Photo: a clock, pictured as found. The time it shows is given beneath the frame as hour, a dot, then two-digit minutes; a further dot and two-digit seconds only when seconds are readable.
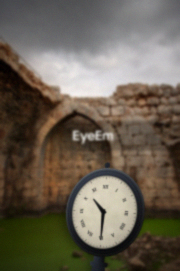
10.30
